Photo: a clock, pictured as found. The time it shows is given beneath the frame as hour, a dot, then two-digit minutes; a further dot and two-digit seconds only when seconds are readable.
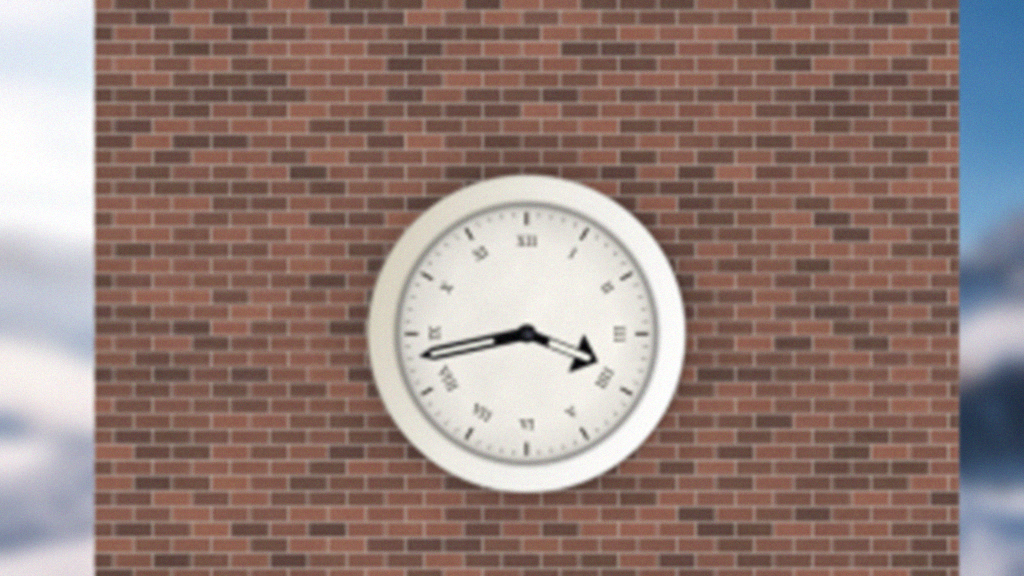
3.43
